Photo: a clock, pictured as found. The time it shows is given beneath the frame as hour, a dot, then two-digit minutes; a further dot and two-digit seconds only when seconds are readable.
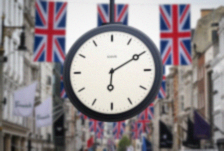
6.10
